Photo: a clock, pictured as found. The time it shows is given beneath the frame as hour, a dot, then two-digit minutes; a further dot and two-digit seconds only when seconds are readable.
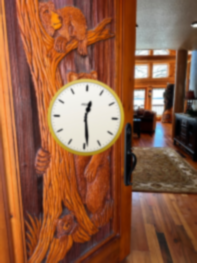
12.29
